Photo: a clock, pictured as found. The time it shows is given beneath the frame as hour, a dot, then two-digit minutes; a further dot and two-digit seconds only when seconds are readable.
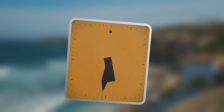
5.31
